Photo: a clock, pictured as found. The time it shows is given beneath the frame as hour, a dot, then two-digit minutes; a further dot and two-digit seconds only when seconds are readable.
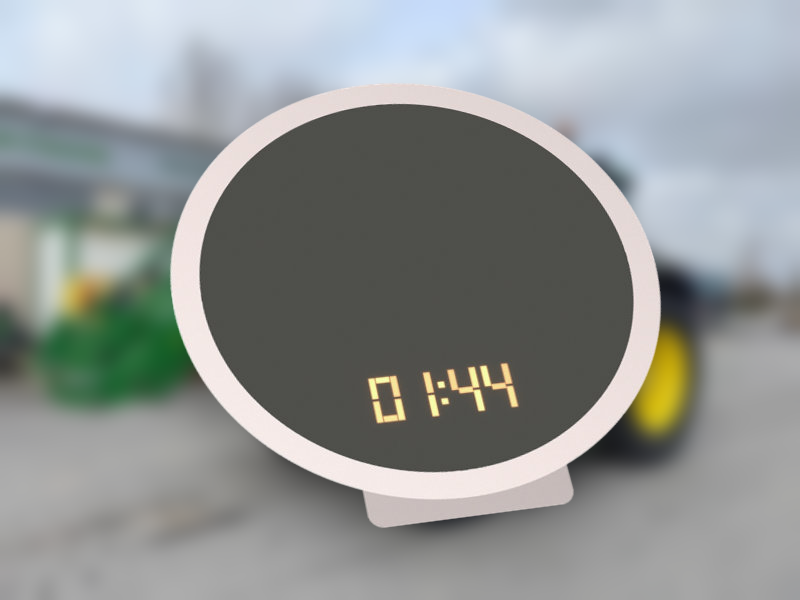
1.44
